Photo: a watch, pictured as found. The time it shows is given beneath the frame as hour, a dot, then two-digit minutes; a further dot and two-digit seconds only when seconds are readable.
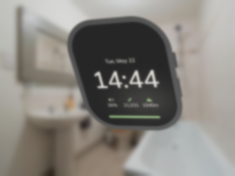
14.44
